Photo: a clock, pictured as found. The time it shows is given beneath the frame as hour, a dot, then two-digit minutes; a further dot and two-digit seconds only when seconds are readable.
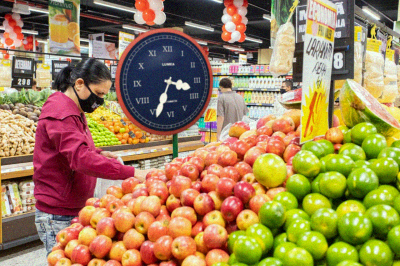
3.34
